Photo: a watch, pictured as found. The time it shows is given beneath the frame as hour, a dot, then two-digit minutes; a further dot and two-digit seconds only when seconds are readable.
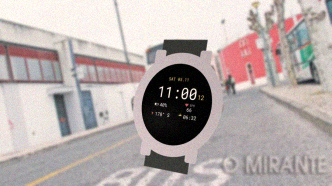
11.00
